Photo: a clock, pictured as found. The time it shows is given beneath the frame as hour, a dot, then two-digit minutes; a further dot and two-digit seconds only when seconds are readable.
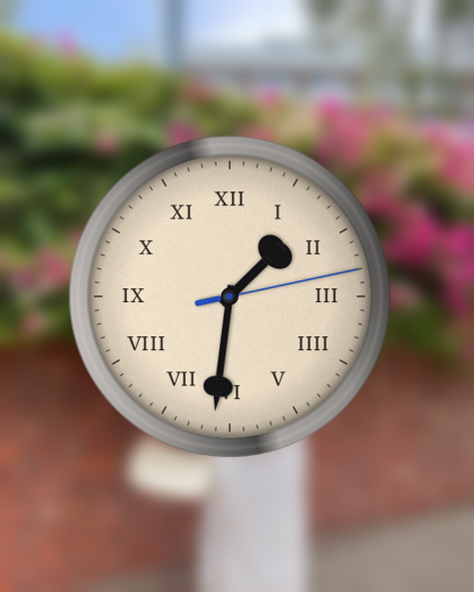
1.31.13
